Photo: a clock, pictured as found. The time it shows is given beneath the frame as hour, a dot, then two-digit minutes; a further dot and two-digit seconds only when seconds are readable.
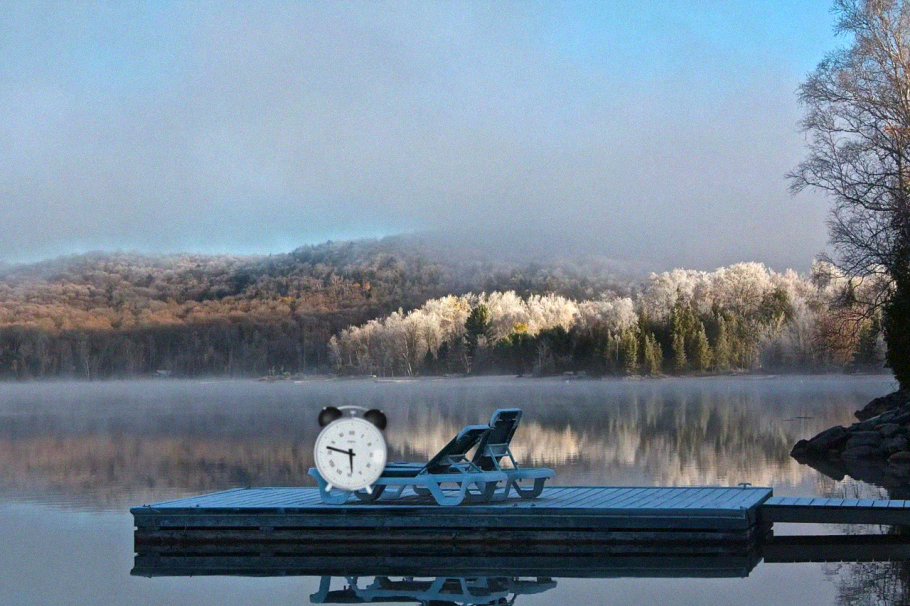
5.47
